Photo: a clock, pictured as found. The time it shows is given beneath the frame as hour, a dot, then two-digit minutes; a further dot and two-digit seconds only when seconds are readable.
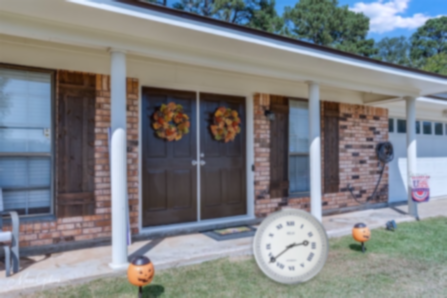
2.39
